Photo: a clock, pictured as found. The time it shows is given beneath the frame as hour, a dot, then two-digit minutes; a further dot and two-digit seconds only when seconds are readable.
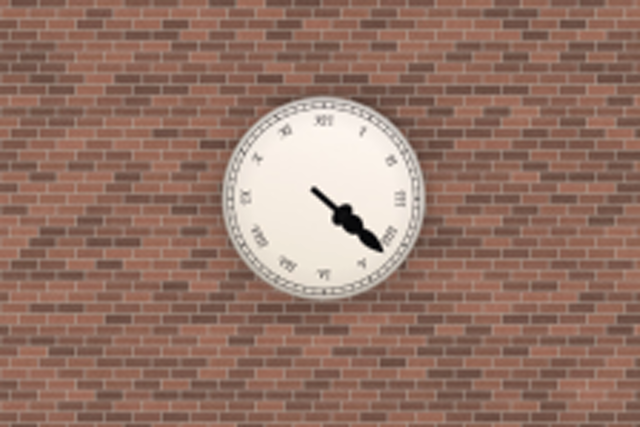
4.22
